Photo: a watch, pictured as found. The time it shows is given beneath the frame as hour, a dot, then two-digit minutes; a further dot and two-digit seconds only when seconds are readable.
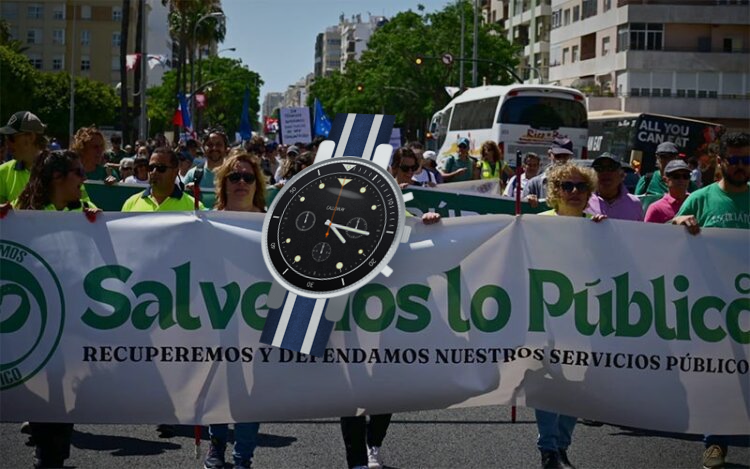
4.16
